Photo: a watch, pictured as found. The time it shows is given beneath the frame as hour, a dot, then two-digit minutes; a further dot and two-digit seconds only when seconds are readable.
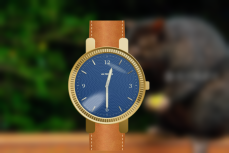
12.30
